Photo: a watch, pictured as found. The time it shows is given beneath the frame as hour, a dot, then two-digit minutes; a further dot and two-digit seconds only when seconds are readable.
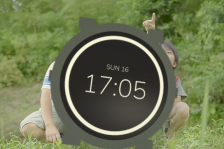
17.05
